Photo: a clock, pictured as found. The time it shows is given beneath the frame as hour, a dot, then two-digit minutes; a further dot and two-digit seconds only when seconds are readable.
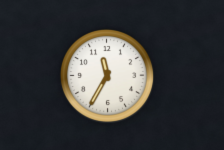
11.35
